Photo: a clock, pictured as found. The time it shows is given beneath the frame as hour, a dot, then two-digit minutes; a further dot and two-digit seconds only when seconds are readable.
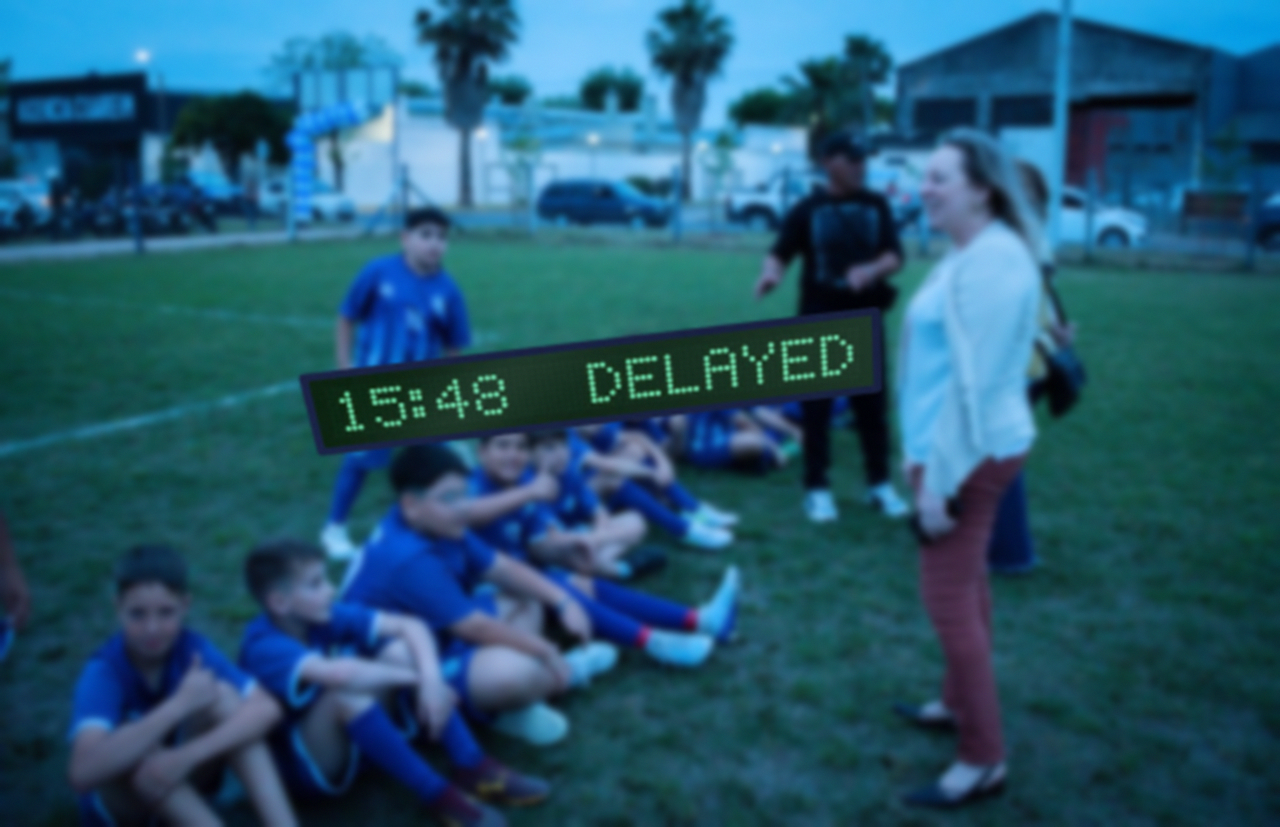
15.48
